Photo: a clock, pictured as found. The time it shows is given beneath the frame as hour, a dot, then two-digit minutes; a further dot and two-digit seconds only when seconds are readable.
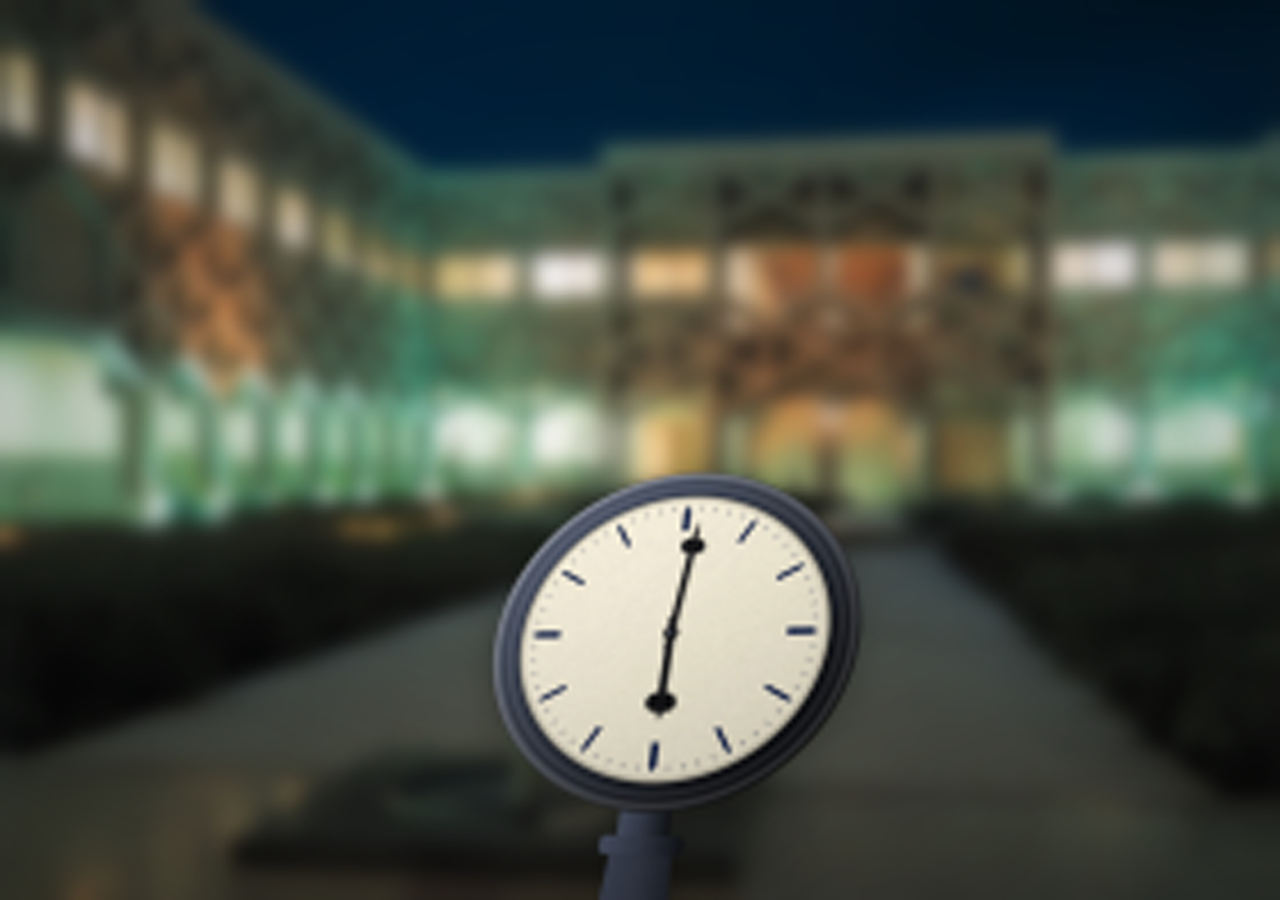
6.01
